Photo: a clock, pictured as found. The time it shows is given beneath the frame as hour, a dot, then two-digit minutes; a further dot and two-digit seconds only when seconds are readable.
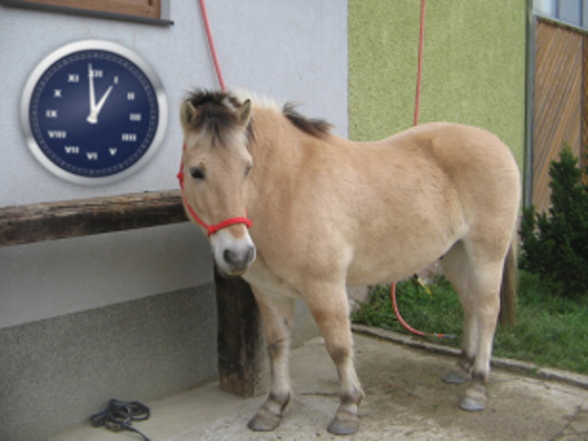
12.59
